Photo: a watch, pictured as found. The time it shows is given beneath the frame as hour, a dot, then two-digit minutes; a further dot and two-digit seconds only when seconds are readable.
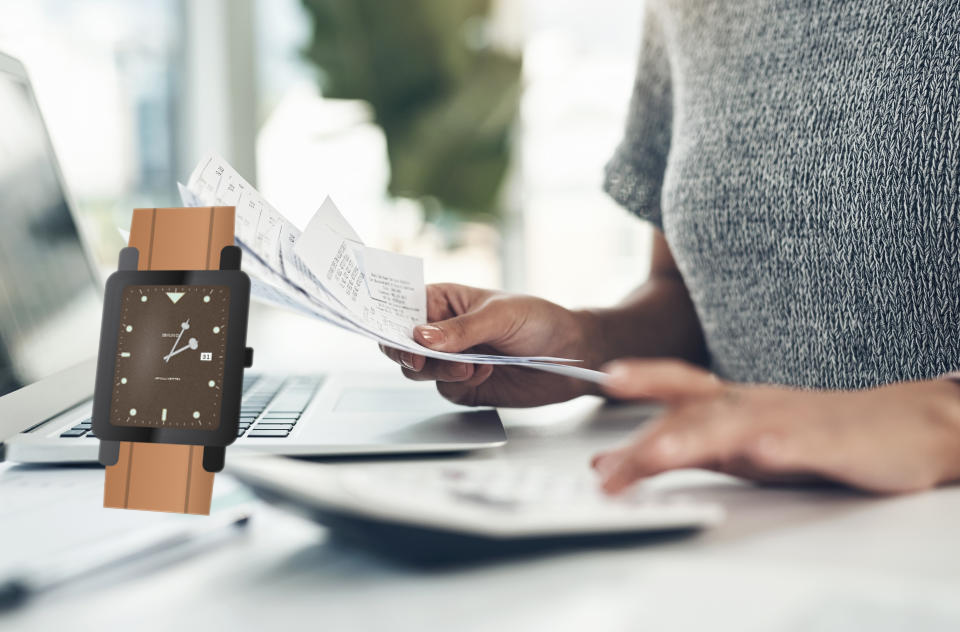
2.04
